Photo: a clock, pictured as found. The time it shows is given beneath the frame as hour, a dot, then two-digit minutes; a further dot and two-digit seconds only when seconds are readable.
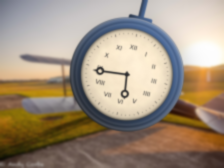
5.44
